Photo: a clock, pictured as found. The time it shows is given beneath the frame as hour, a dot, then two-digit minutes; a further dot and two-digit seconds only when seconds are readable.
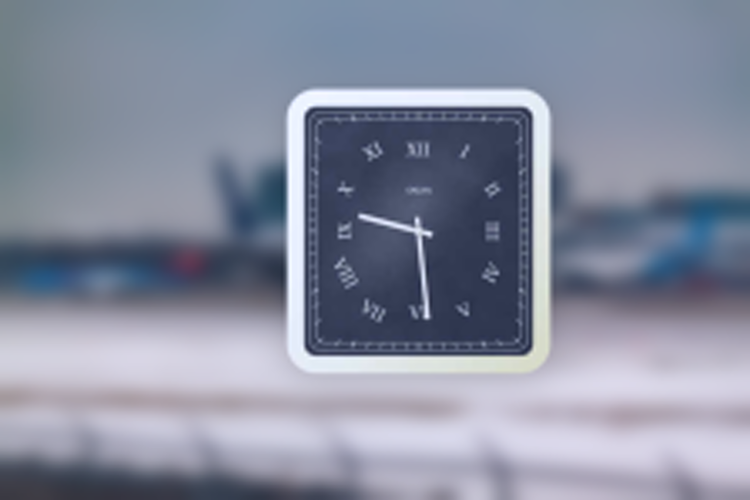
9.29
